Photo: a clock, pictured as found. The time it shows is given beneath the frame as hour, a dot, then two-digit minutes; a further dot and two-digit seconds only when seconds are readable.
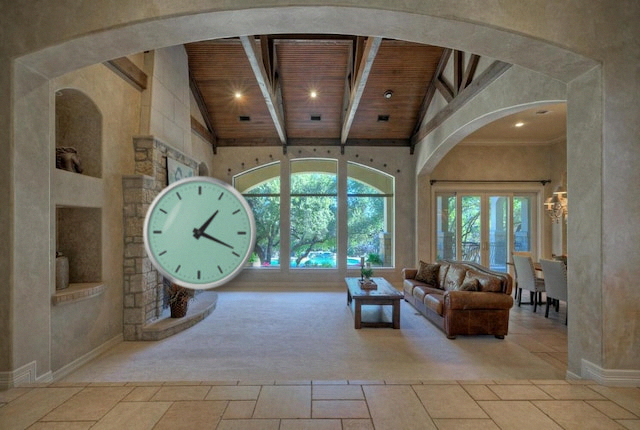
1.19
